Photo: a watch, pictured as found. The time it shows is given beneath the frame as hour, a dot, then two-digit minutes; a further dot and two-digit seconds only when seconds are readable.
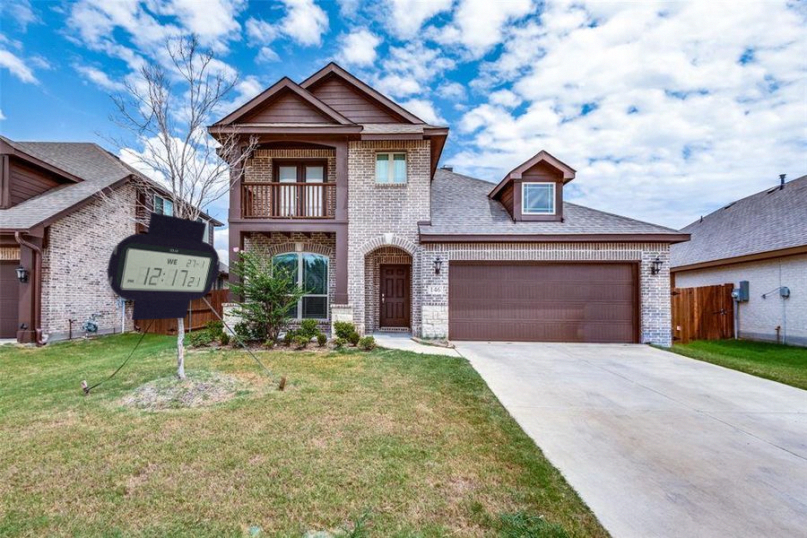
12.17.21
